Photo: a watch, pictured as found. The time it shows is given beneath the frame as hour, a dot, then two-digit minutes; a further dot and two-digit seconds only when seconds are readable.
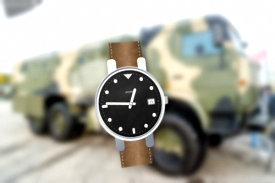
12.46
